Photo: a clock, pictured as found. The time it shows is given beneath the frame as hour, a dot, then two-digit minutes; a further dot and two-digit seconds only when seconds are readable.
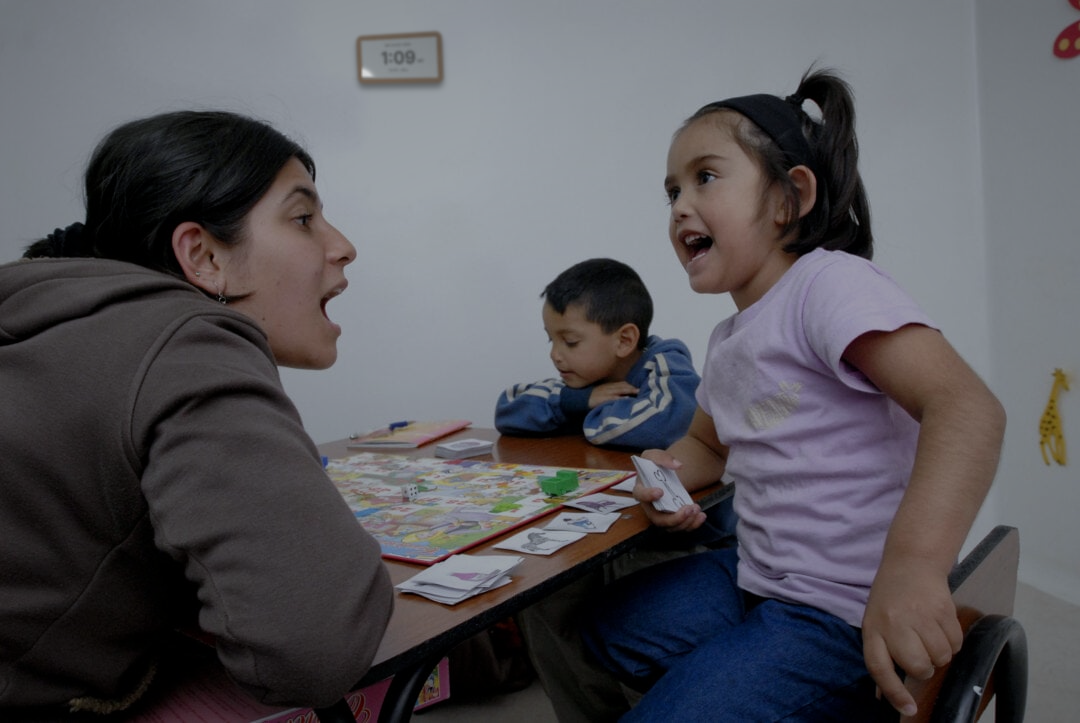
1.09
